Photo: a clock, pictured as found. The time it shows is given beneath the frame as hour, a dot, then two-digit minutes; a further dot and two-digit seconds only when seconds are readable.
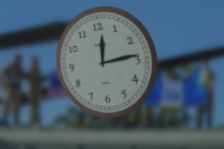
12.14
